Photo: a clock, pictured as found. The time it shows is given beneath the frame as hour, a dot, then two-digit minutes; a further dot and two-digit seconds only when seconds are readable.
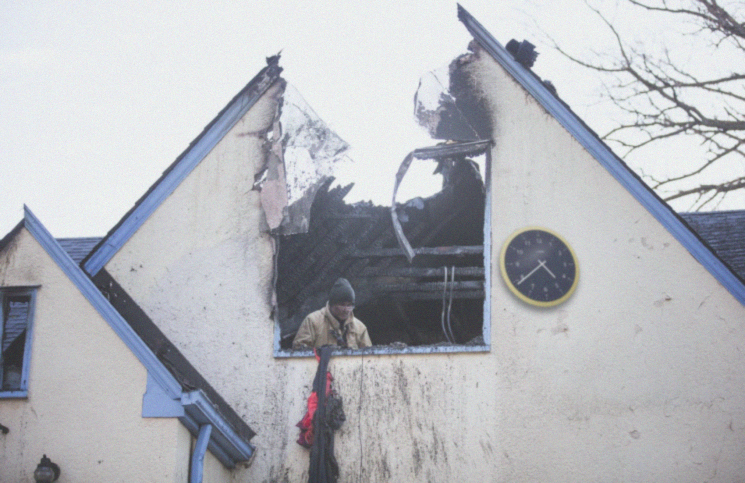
4.39
